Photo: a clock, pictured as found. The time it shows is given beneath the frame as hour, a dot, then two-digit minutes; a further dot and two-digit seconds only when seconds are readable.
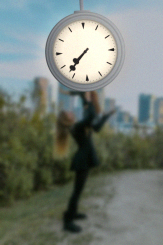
7.37
